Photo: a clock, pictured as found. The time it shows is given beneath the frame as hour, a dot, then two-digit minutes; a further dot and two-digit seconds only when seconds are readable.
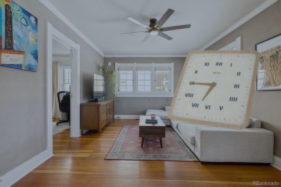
6.45
